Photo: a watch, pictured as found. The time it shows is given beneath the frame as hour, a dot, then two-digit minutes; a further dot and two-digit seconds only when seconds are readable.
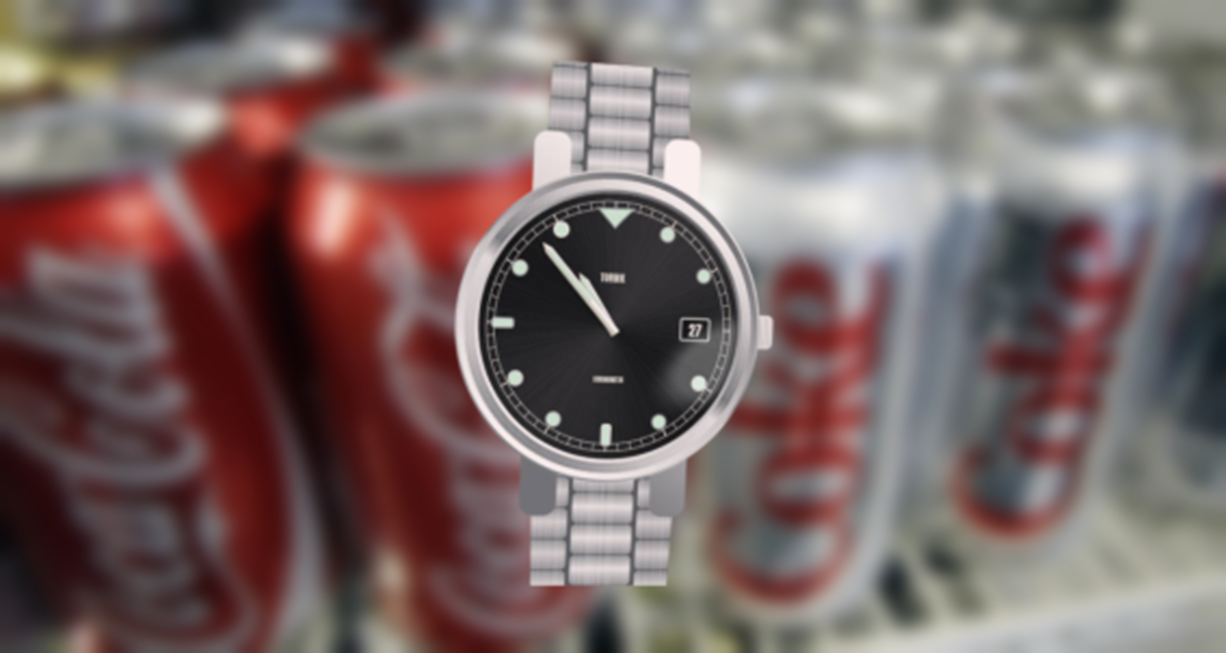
10.53
